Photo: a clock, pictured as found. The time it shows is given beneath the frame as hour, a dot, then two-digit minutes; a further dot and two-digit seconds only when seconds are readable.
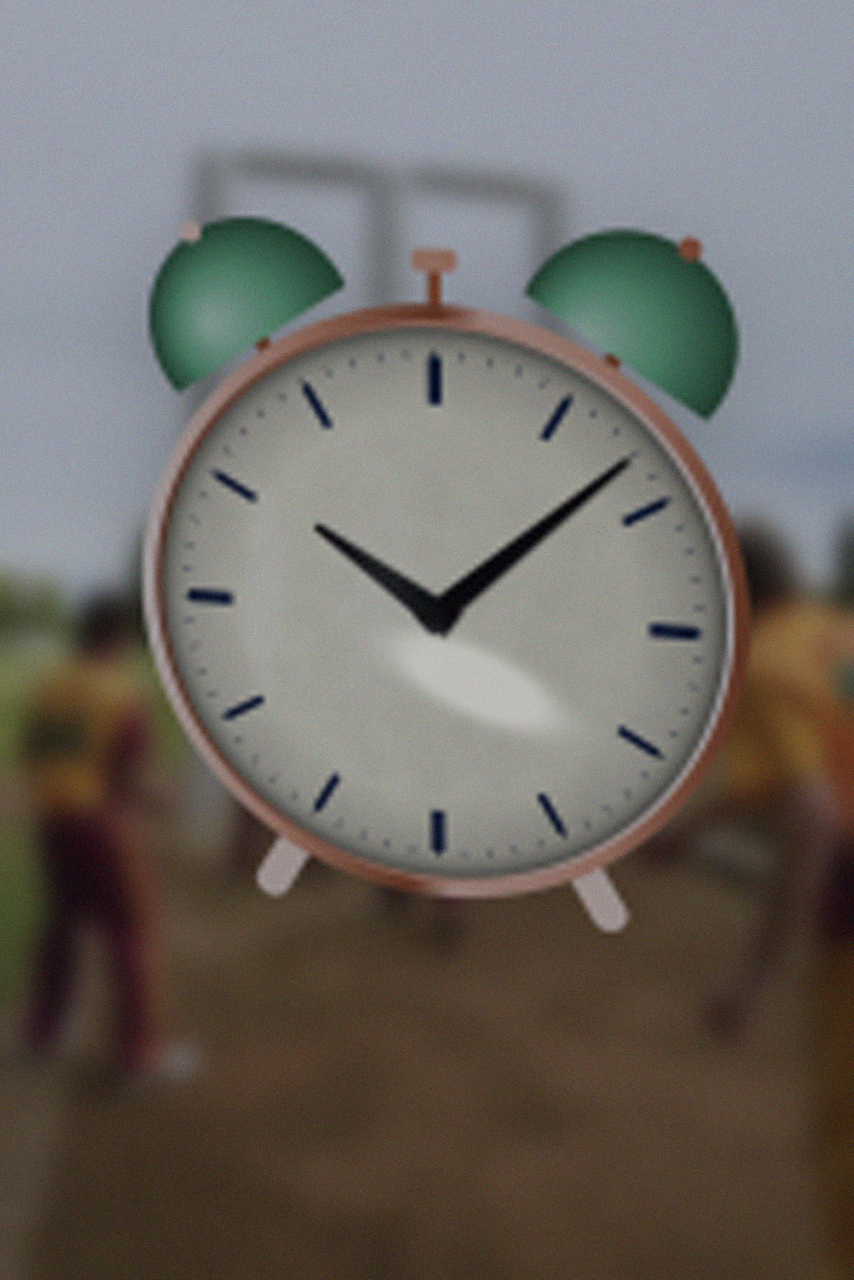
10.08
